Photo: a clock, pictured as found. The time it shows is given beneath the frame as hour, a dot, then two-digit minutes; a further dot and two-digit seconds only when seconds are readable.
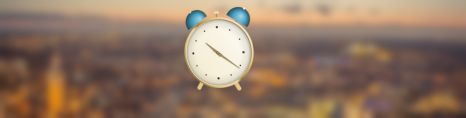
10.21
